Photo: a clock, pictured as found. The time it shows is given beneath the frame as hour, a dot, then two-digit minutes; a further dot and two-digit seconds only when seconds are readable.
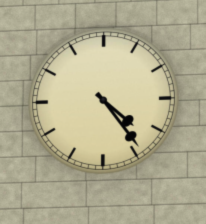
4.24
